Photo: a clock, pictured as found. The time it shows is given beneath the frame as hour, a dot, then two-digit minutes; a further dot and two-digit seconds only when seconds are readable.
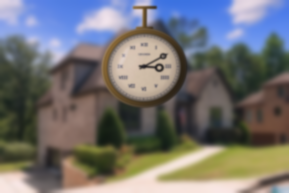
3.10
